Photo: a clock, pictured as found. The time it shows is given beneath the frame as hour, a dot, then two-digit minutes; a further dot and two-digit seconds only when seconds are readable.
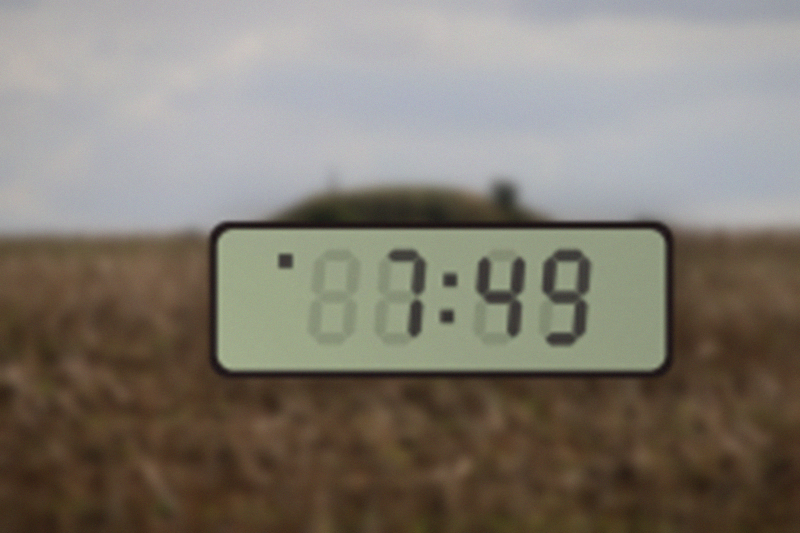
7.49
